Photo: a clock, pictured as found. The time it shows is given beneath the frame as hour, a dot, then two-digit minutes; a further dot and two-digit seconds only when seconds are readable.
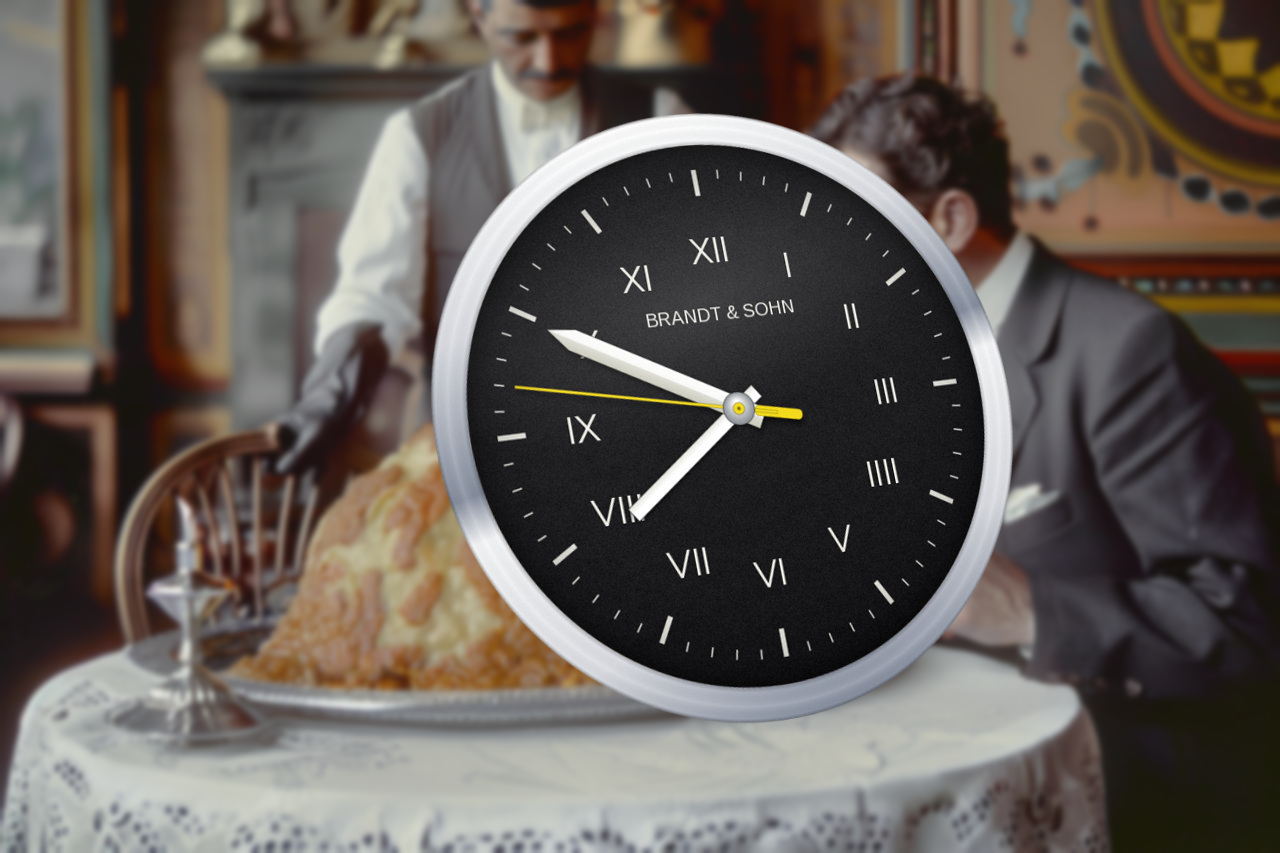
7.49.47
